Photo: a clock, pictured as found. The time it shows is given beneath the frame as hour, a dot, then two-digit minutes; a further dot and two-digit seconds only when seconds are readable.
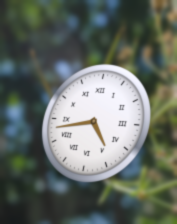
4.43
